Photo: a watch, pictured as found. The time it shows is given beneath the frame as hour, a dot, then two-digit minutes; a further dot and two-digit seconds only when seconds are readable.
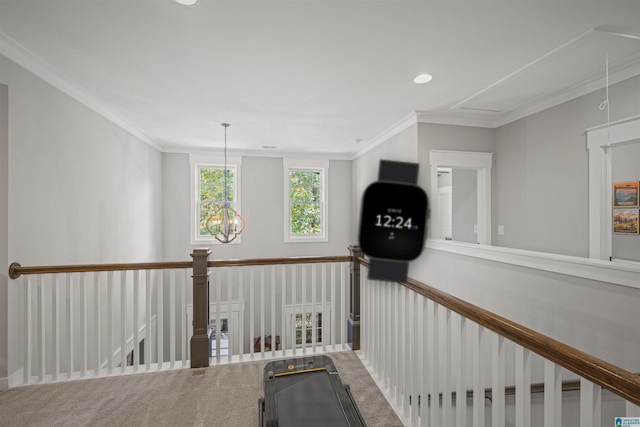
12.24
